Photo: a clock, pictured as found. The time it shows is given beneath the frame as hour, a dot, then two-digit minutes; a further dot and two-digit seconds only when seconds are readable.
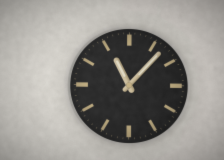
11.07
